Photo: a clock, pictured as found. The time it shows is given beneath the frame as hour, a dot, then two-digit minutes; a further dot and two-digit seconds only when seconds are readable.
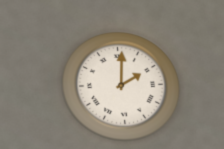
2.01
